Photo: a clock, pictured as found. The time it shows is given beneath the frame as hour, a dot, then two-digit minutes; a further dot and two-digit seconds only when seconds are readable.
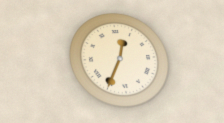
12.35
